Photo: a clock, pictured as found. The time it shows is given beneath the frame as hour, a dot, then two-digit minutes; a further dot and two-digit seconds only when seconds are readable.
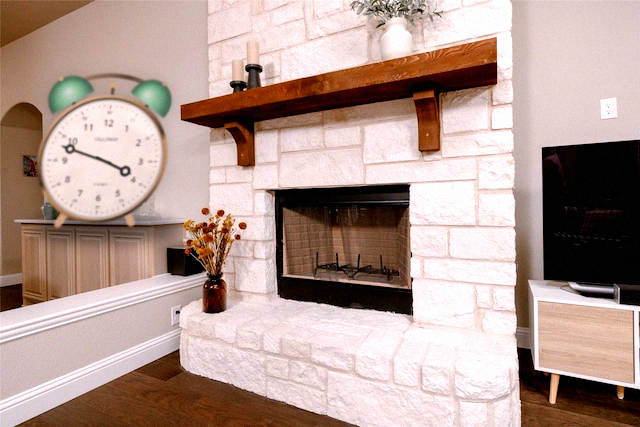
3.48
